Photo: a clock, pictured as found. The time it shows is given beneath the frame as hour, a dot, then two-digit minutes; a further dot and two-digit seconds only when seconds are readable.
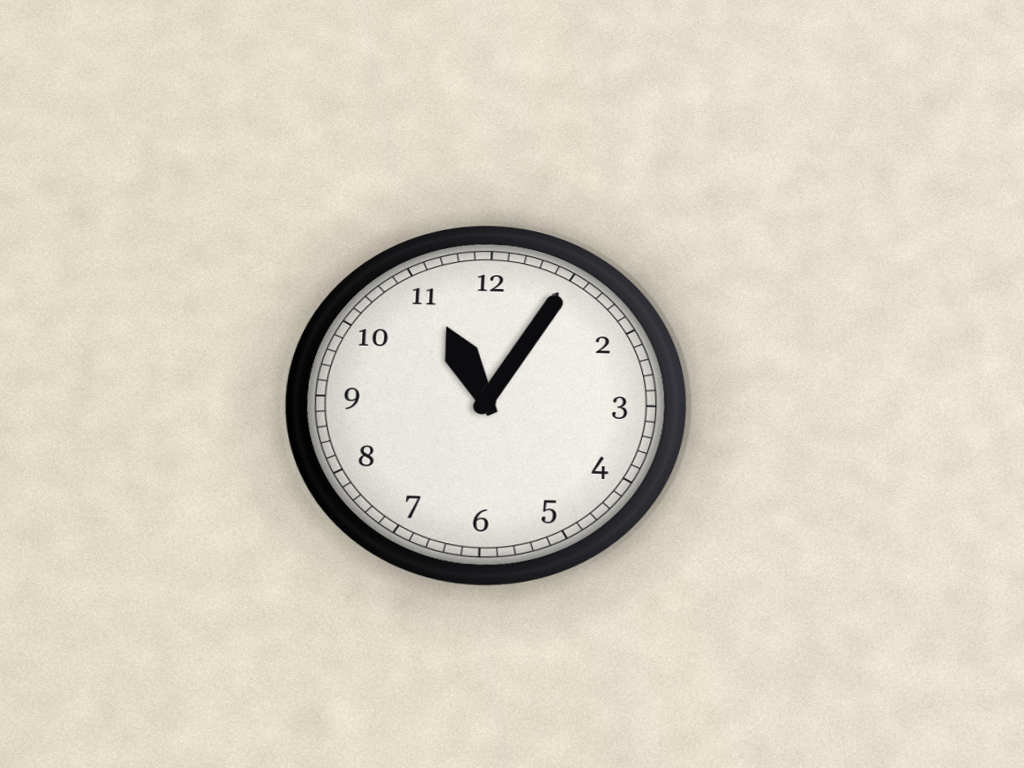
11.05
